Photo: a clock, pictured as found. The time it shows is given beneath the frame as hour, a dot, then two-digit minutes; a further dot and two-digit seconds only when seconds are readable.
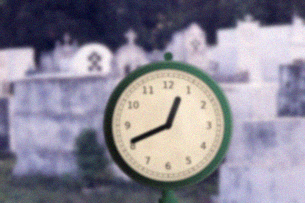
12.41
